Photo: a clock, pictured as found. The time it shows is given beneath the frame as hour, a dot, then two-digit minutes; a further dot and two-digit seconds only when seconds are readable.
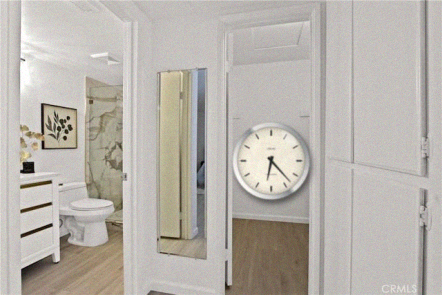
6.23
